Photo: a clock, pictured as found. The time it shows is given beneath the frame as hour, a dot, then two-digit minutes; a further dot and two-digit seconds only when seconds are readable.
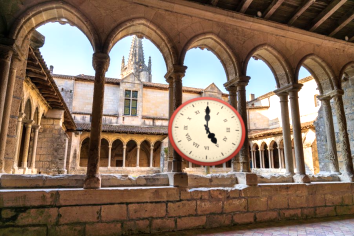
5.00
